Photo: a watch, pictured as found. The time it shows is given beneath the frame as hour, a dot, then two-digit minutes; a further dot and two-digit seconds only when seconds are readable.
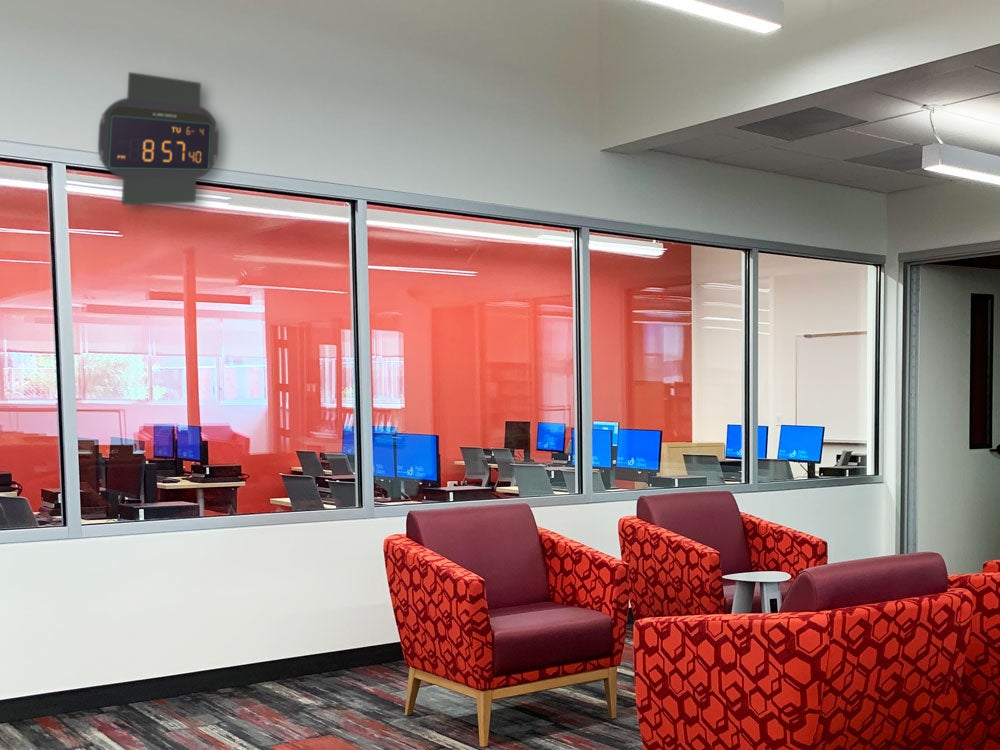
8.57.40
